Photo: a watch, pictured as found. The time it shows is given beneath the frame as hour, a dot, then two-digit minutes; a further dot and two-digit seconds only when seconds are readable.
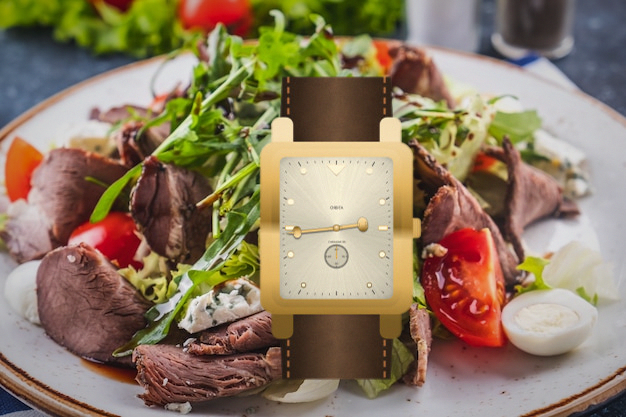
2.44
